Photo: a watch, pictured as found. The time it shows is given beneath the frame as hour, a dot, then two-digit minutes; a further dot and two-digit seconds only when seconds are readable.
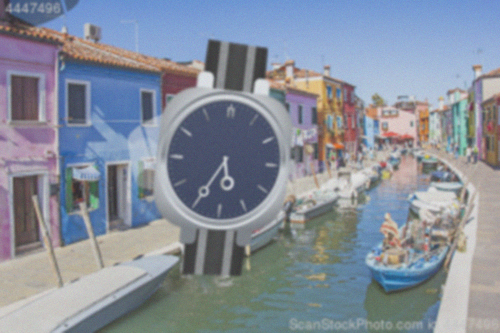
5.35
